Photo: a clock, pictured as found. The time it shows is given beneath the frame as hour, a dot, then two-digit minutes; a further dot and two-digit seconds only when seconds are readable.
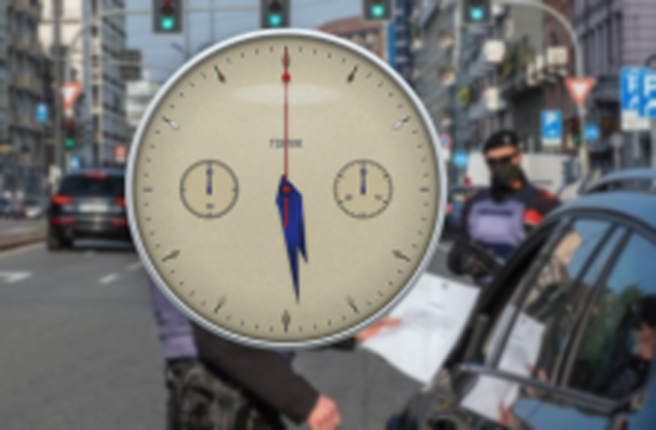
5.29
